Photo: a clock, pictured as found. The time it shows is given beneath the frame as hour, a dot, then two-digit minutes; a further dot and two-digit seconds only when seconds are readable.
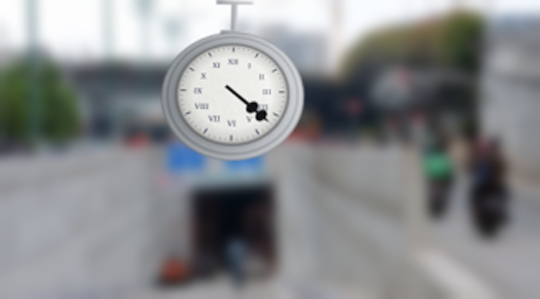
4.22
